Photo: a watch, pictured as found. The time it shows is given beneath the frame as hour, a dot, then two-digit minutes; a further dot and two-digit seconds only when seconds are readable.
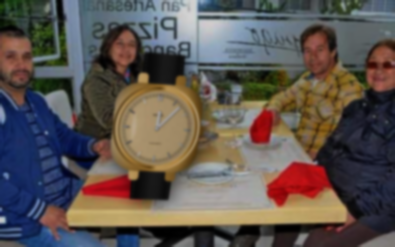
12.07
